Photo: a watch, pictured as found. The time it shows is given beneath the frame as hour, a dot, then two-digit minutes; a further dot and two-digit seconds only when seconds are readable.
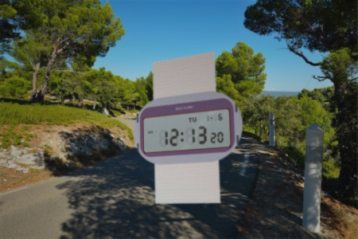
12.13.20
